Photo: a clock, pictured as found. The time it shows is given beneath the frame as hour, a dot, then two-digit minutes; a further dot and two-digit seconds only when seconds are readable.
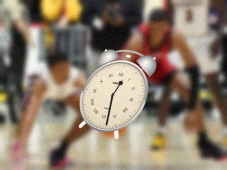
12.28
